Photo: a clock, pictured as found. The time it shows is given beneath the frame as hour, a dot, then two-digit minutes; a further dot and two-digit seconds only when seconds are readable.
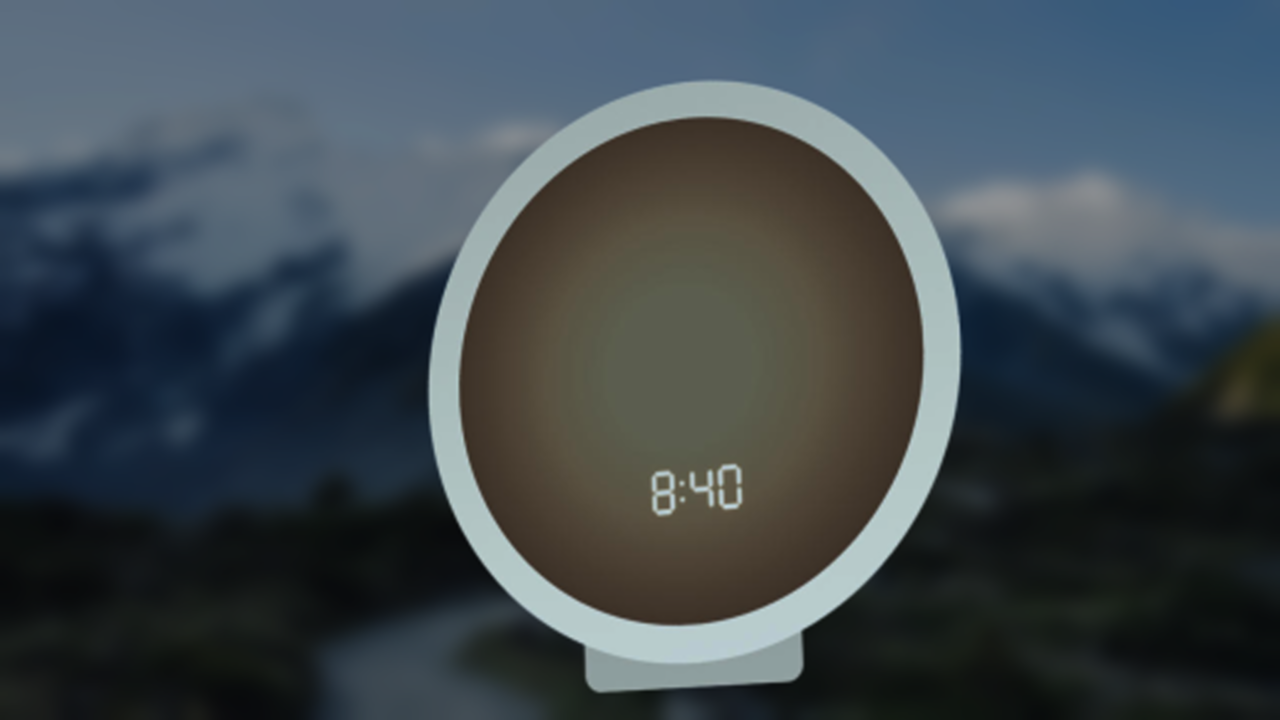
8.40
